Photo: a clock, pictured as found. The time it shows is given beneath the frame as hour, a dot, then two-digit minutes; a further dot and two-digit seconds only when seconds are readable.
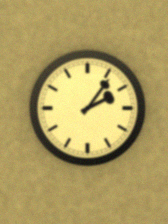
2.06
